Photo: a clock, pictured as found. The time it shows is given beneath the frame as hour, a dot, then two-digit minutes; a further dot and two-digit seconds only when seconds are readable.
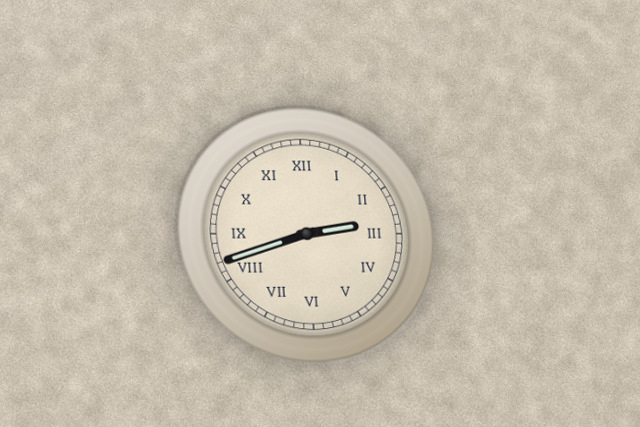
2.42
